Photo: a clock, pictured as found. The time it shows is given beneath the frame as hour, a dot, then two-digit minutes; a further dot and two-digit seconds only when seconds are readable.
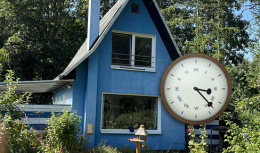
3.23
